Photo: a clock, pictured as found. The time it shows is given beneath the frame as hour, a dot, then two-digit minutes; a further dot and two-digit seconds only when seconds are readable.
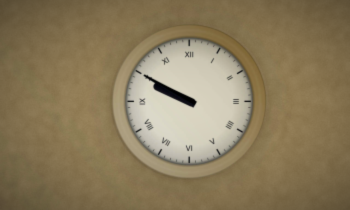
9.50
